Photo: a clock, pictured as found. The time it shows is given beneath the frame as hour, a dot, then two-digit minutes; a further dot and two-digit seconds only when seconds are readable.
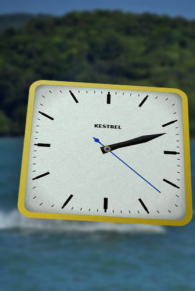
2.11.22
